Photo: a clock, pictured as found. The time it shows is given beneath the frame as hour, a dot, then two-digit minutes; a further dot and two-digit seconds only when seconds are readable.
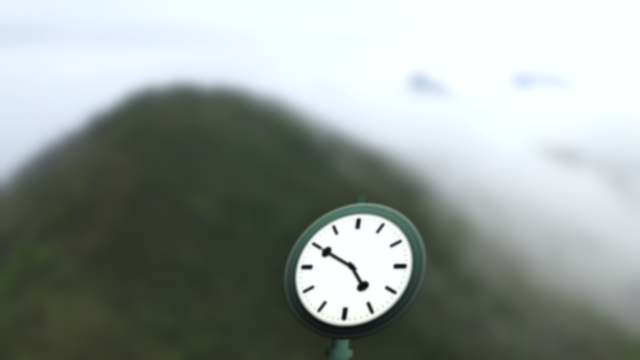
4.50
